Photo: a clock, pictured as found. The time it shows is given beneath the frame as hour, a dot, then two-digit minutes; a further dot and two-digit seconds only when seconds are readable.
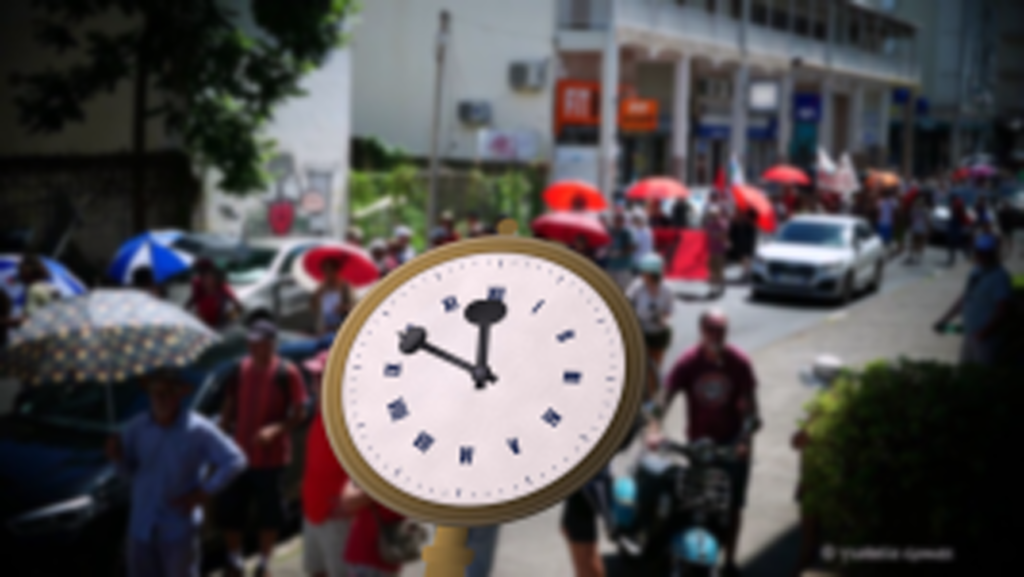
11.49
